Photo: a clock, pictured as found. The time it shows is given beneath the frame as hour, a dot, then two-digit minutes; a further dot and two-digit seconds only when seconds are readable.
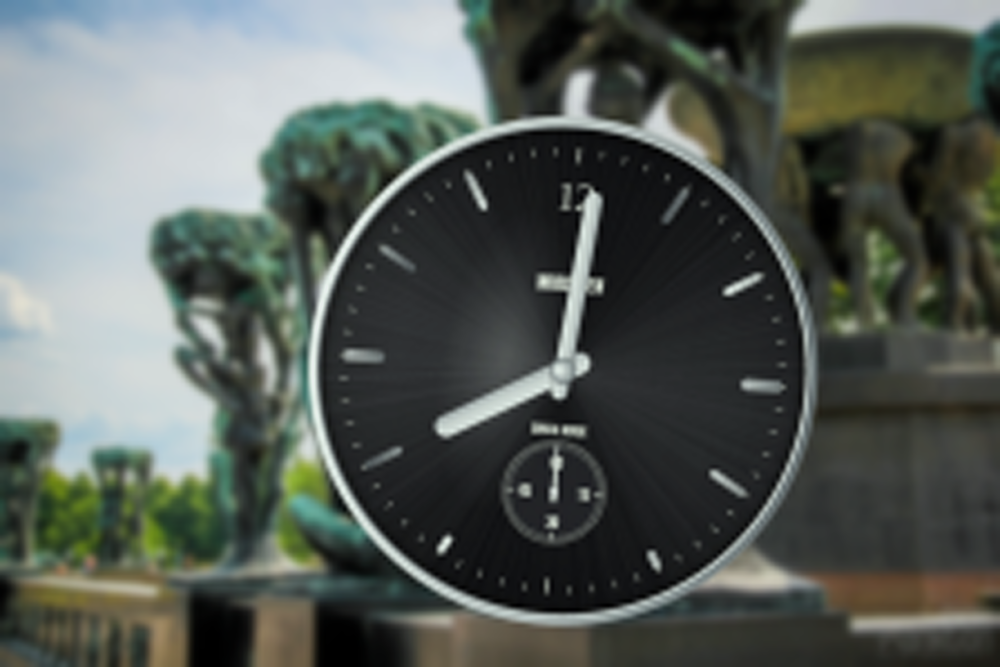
8.01
